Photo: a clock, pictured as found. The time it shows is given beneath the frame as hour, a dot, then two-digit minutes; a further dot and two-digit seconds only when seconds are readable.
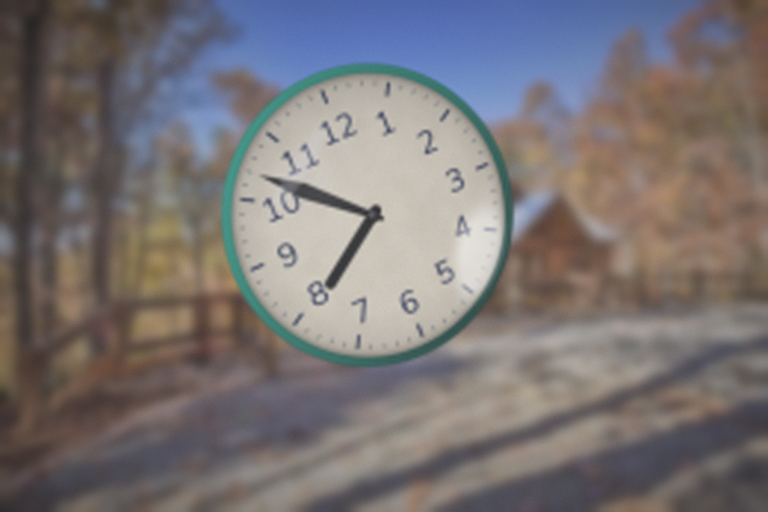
7.52
